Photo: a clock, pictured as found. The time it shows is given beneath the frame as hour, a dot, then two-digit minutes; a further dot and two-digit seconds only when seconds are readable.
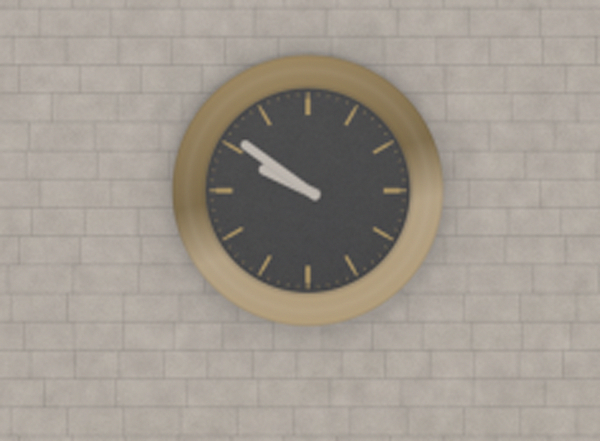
9.51
